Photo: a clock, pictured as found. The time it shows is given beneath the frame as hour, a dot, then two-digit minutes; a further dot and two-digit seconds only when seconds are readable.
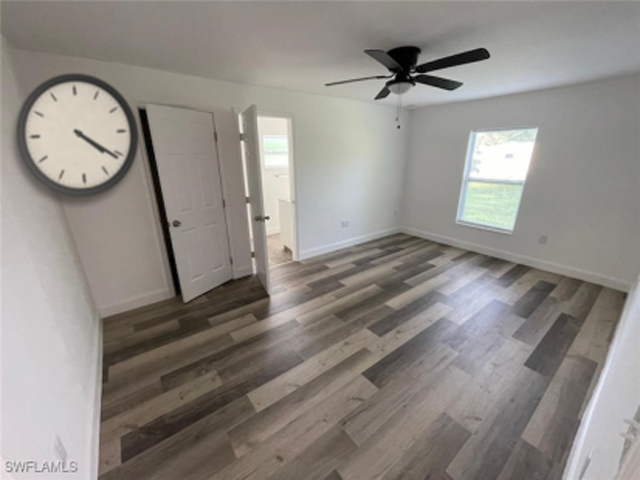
4.21
